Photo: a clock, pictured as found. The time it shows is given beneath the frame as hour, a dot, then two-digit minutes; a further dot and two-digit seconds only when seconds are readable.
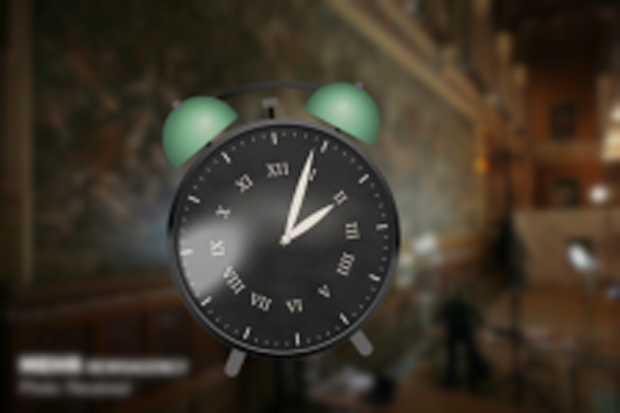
2.04
